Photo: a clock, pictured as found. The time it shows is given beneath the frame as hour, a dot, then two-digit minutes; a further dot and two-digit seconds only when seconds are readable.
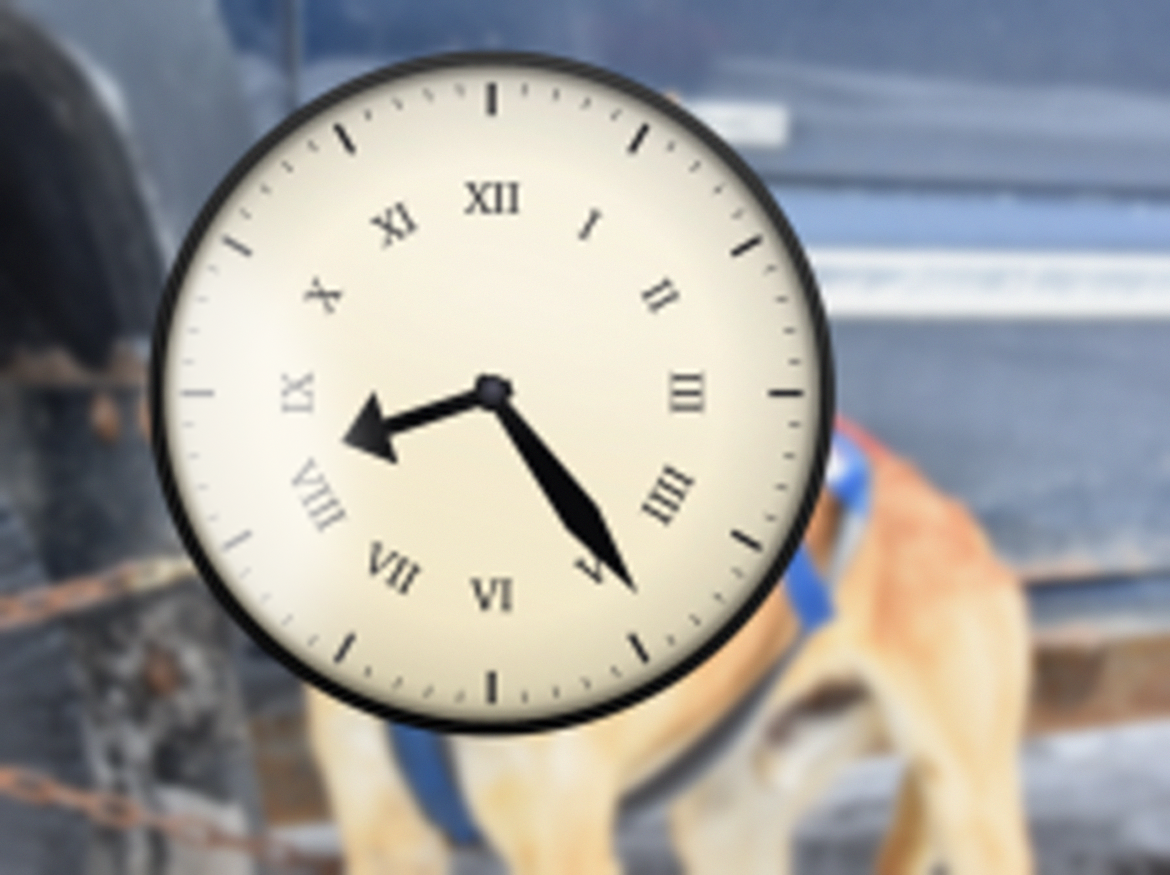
8.24
